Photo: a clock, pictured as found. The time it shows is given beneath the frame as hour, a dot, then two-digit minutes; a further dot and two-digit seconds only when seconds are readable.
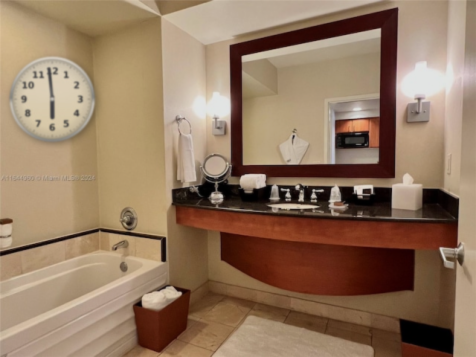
5.59
